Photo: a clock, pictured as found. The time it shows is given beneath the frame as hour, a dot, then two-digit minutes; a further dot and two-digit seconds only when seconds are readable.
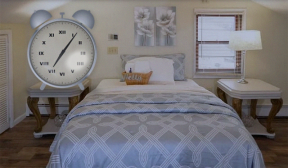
7.06
